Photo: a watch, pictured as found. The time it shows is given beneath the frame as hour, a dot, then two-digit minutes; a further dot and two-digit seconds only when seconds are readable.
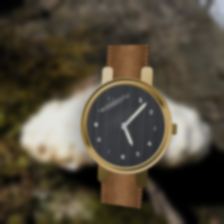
5.07
